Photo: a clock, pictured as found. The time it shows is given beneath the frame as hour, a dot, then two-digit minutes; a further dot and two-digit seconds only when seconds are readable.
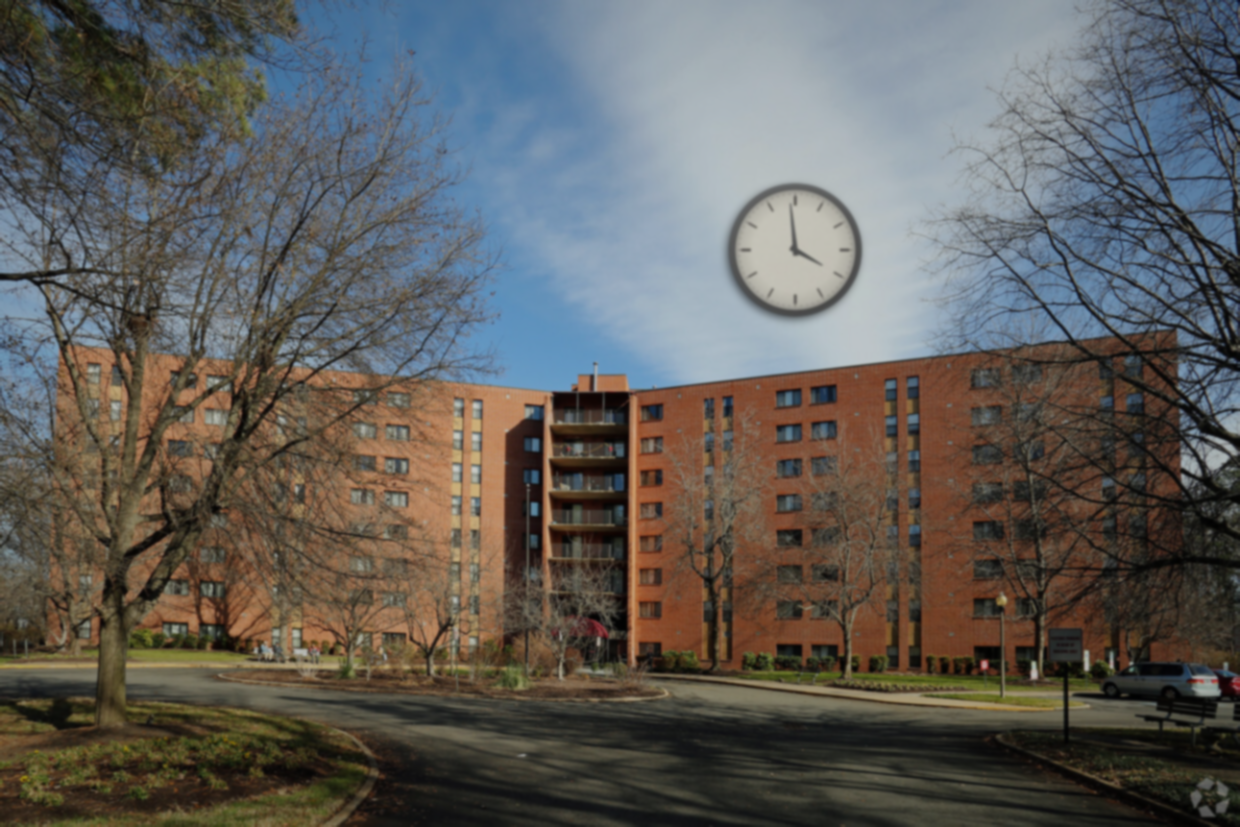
3.59
